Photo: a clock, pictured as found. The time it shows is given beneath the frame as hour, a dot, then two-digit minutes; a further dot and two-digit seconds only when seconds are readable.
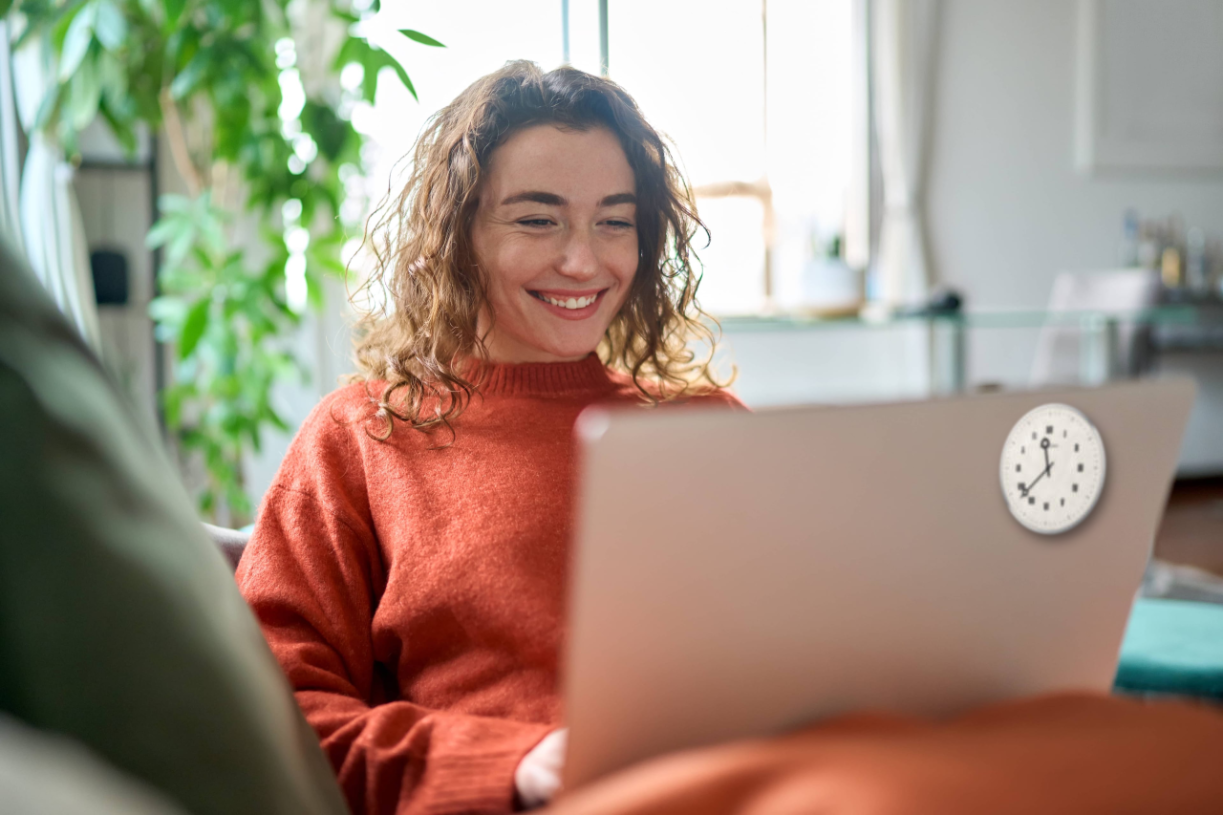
11.38
